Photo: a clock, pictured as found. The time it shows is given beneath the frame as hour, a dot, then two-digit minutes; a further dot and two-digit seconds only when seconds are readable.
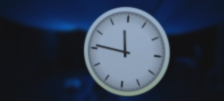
11.46
